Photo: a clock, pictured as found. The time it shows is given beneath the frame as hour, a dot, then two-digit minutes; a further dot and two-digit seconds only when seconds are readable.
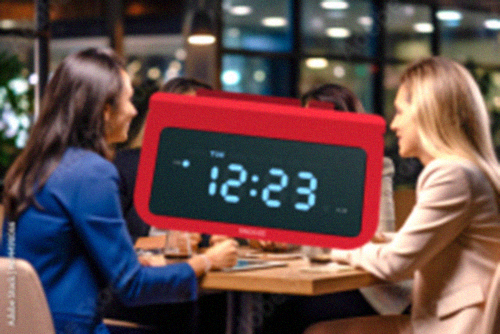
12.23
